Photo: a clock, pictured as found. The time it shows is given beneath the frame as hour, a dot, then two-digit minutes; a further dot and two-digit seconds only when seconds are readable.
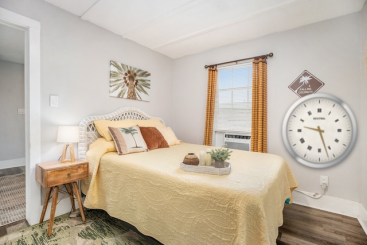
9.27
